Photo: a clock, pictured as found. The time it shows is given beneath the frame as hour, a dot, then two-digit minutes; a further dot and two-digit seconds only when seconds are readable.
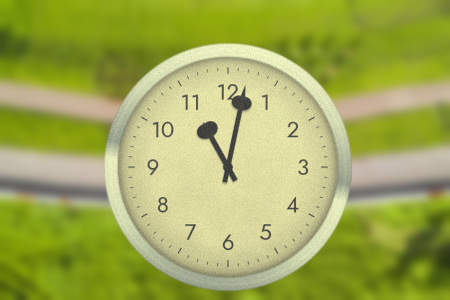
11.02
